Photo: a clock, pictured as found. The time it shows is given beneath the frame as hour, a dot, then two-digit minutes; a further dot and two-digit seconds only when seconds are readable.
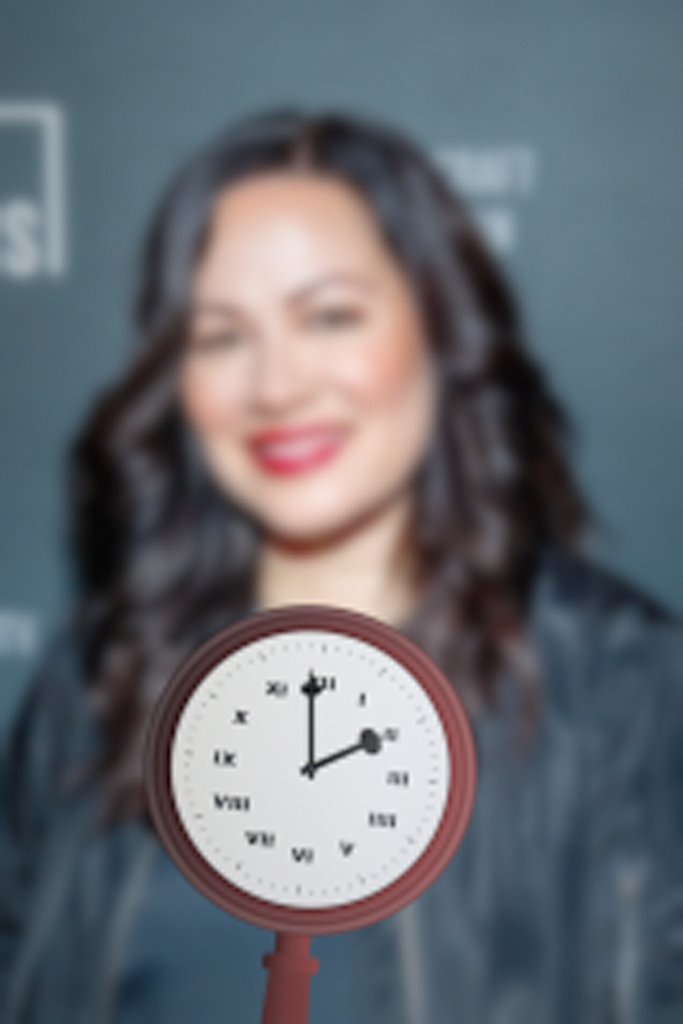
1.59
